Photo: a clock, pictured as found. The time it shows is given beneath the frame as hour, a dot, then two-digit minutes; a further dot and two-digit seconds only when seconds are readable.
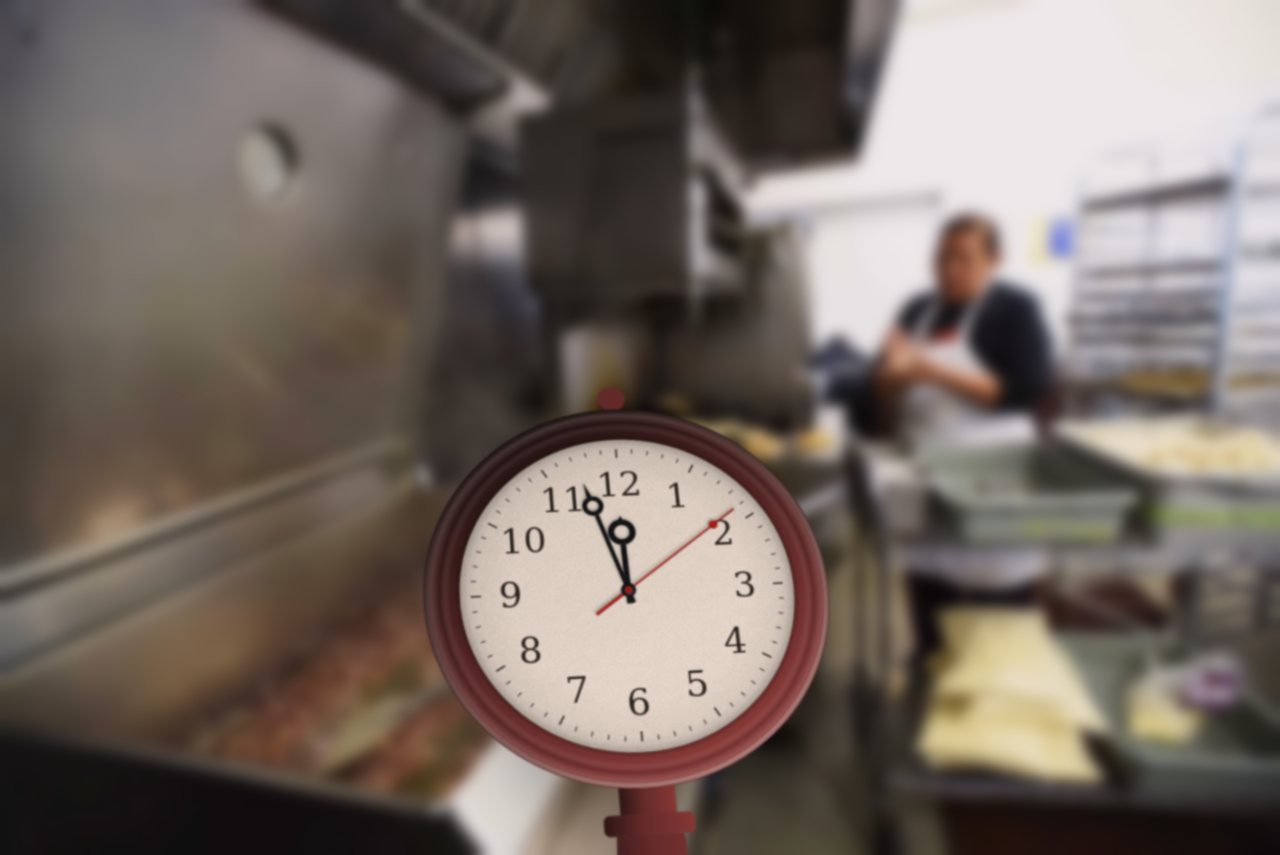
11.57.09
